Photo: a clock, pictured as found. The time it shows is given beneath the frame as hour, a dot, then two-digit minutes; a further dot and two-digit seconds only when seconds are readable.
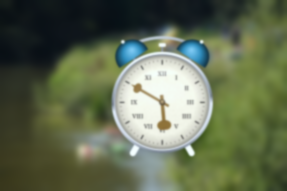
5.50
